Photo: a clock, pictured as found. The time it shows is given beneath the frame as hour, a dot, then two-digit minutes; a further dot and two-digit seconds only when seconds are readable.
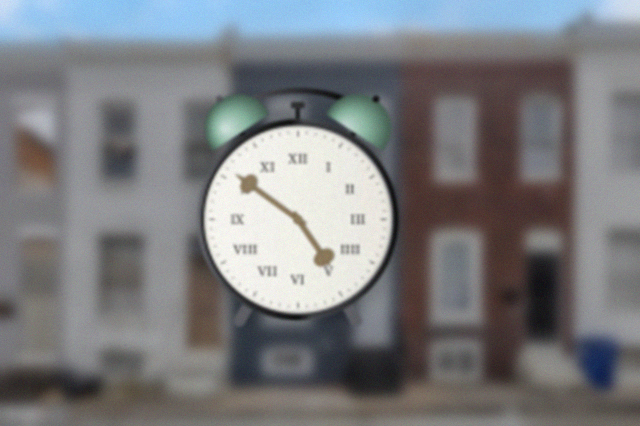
4.51
